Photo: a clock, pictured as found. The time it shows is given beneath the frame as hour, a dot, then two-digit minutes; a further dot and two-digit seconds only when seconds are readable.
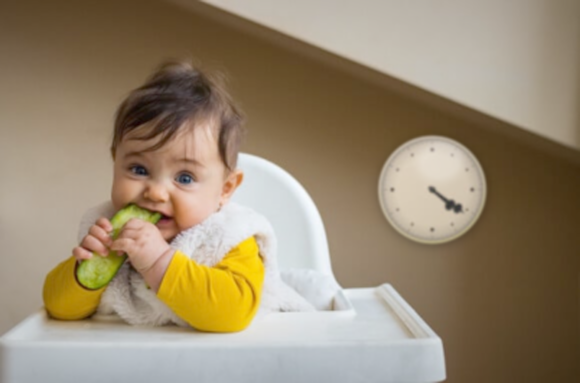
4.21
